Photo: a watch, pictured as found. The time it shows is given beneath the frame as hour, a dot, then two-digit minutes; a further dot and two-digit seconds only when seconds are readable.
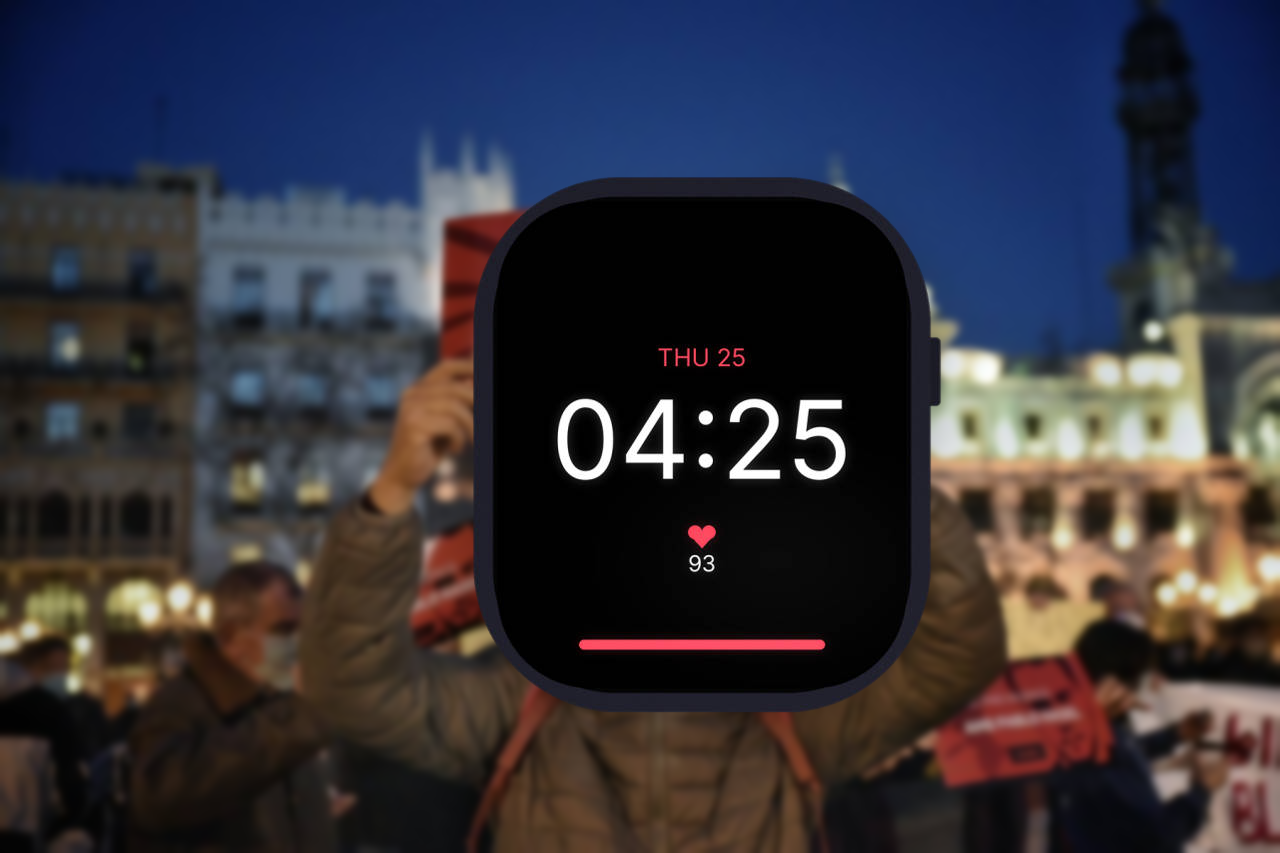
4.25
